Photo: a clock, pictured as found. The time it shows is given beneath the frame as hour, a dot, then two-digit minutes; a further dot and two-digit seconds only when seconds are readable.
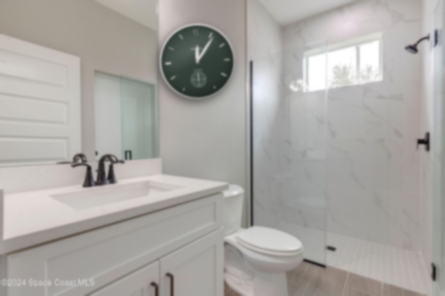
12.06
